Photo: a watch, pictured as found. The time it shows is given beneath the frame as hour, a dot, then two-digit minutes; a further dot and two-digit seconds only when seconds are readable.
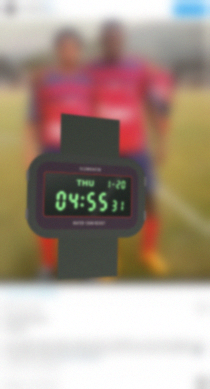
4.55.31
